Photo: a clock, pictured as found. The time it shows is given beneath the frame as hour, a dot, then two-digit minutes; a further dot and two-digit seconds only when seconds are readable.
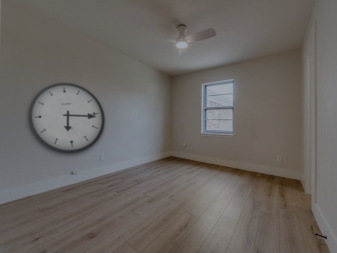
6.16
